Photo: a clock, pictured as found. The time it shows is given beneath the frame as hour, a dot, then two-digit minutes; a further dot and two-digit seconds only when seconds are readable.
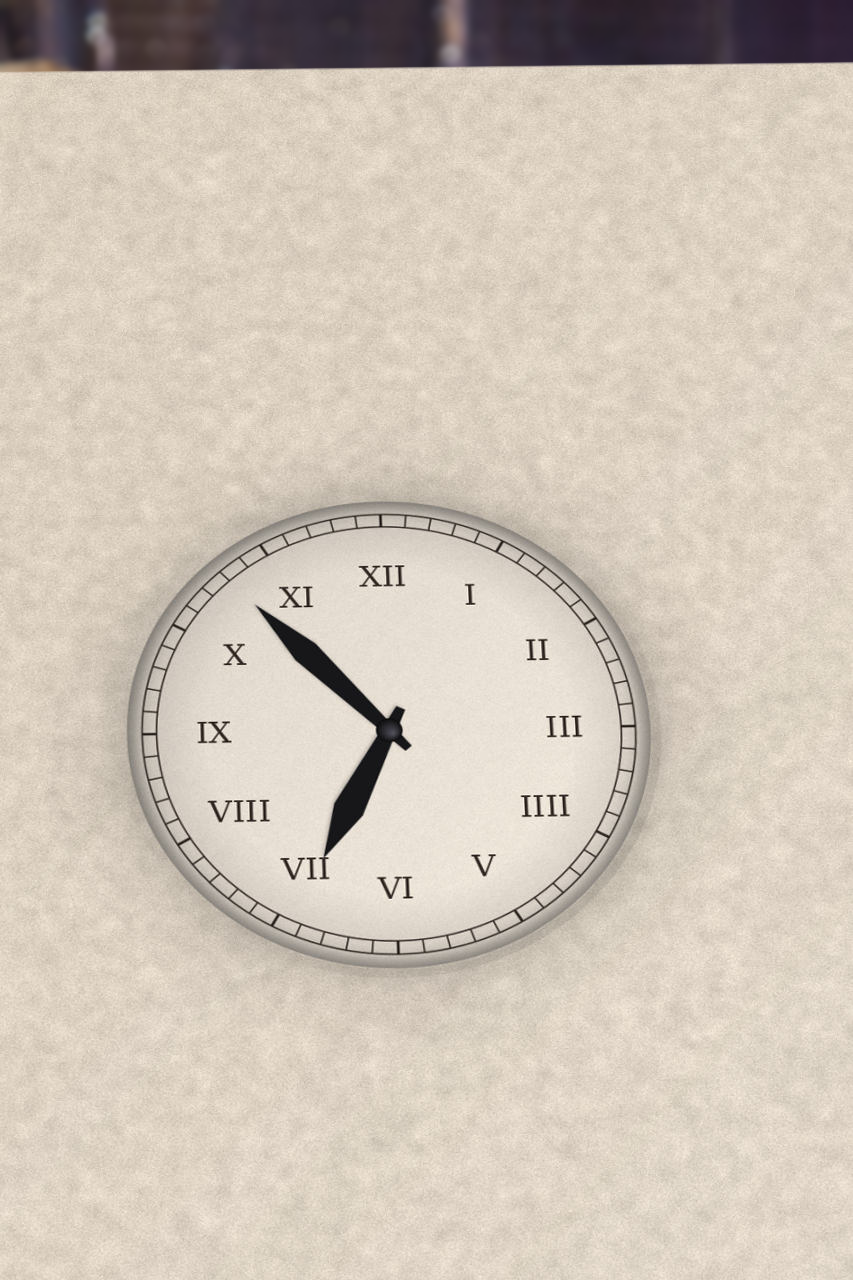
6.53
